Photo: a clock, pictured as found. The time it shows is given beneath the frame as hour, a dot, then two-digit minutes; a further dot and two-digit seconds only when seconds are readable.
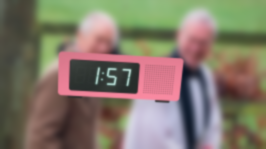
1.57
